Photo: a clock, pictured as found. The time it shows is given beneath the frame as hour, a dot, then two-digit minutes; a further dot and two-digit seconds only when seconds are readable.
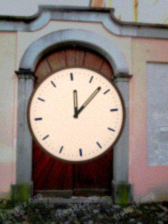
12.08
